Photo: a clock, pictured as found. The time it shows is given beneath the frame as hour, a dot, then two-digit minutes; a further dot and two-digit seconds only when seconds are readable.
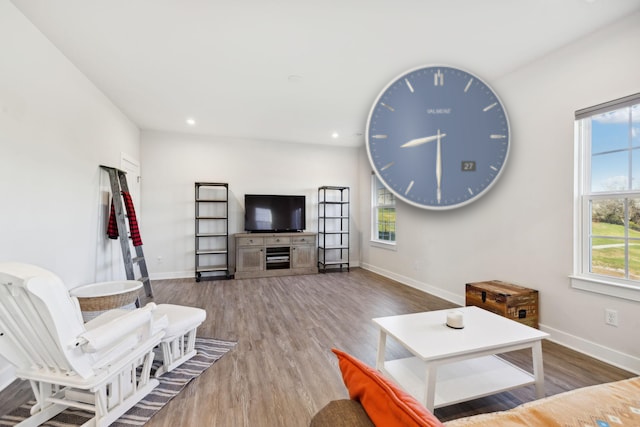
8.30
